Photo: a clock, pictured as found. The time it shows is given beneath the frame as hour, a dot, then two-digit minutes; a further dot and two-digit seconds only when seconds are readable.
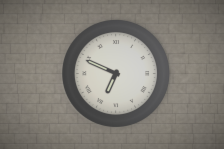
6.49
